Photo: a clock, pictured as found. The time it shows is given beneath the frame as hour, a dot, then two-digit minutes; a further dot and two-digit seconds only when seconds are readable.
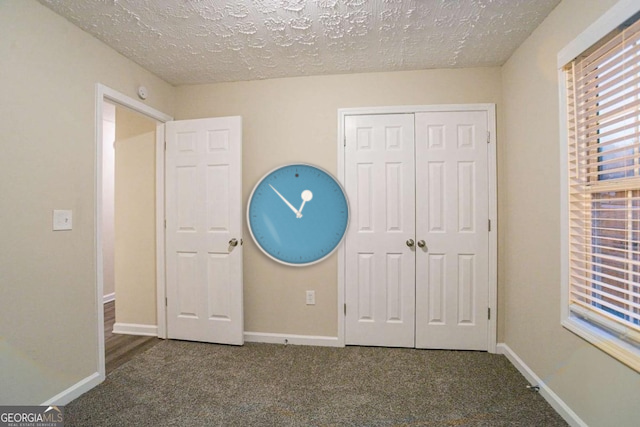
12.53
